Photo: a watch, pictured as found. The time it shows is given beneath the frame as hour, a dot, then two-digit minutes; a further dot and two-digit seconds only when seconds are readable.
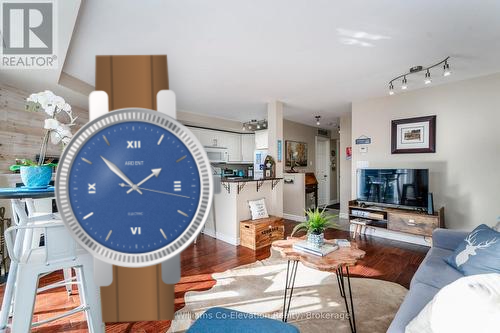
1.52.17
